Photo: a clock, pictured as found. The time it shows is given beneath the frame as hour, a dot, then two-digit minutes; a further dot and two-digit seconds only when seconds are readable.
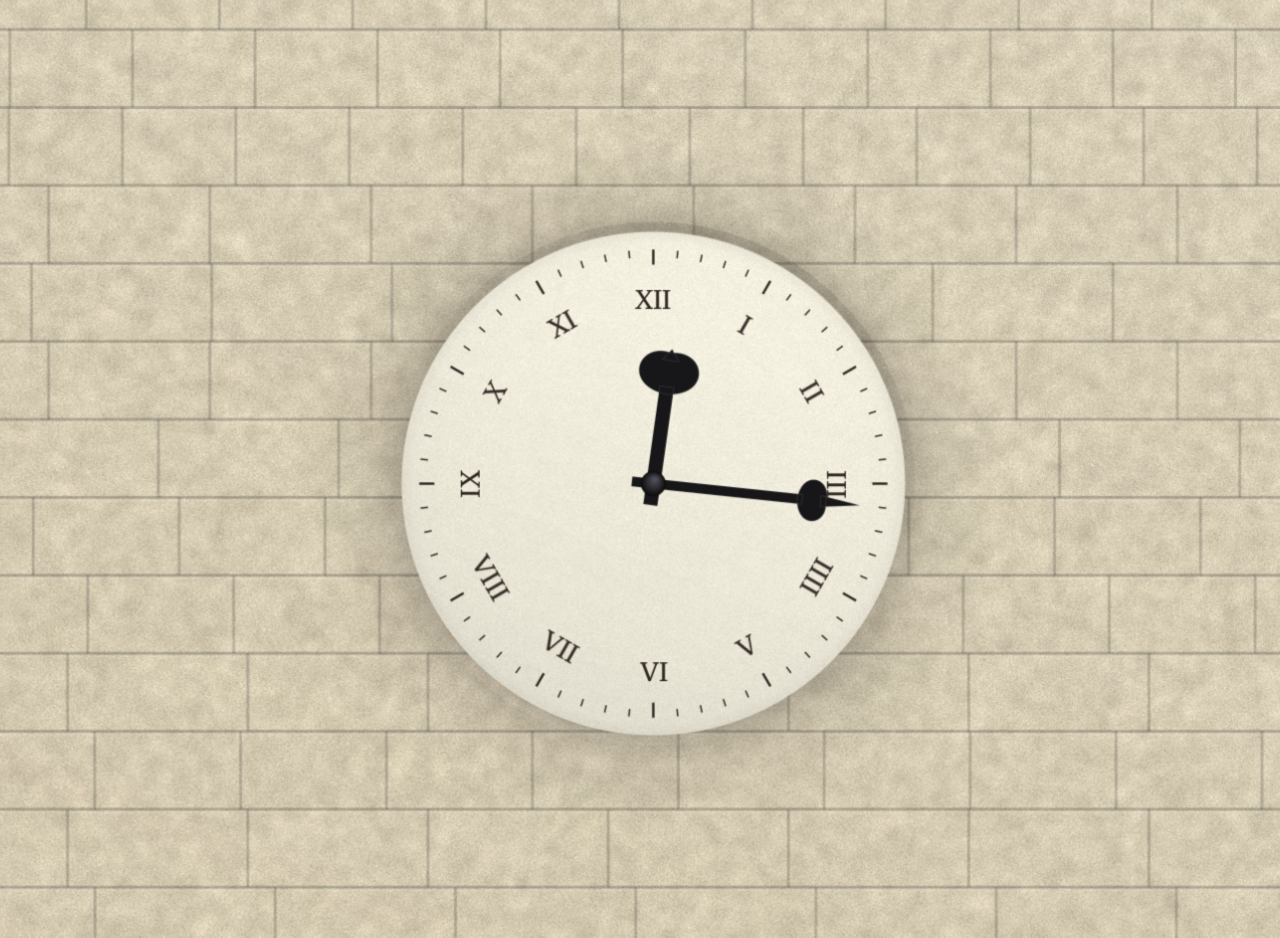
12.16
